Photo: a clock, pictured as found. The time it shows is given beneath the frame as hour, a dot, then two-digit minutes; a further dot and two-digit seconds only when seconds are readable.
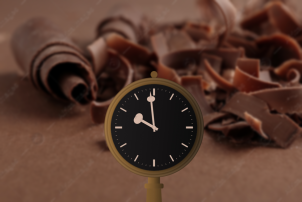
9.59
